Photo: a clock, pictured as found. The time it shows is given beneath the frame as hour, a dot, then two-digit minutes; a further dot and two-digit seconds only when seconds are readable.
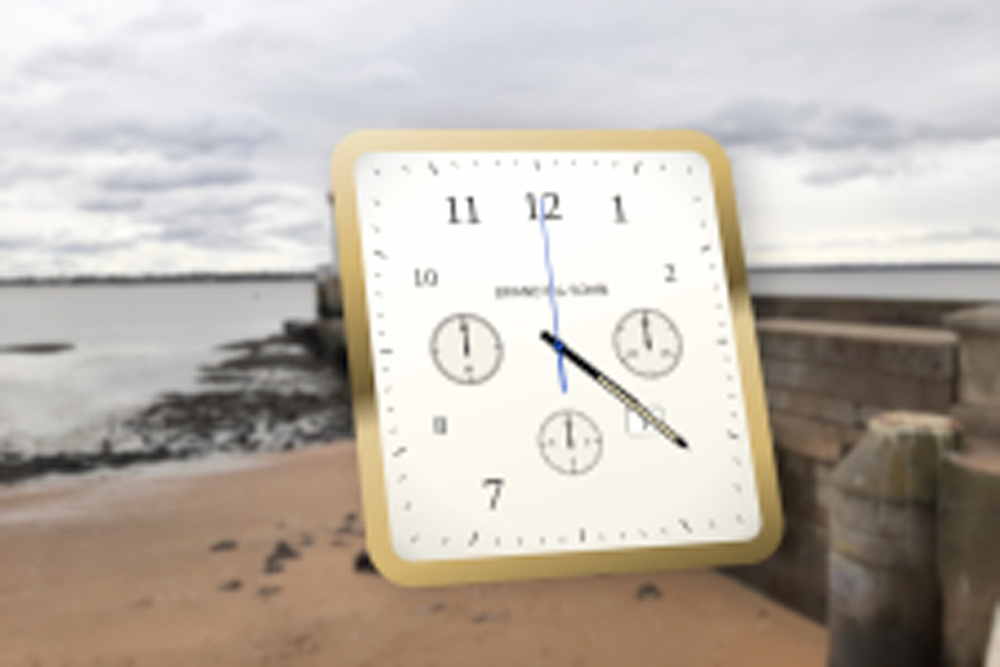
4.22
